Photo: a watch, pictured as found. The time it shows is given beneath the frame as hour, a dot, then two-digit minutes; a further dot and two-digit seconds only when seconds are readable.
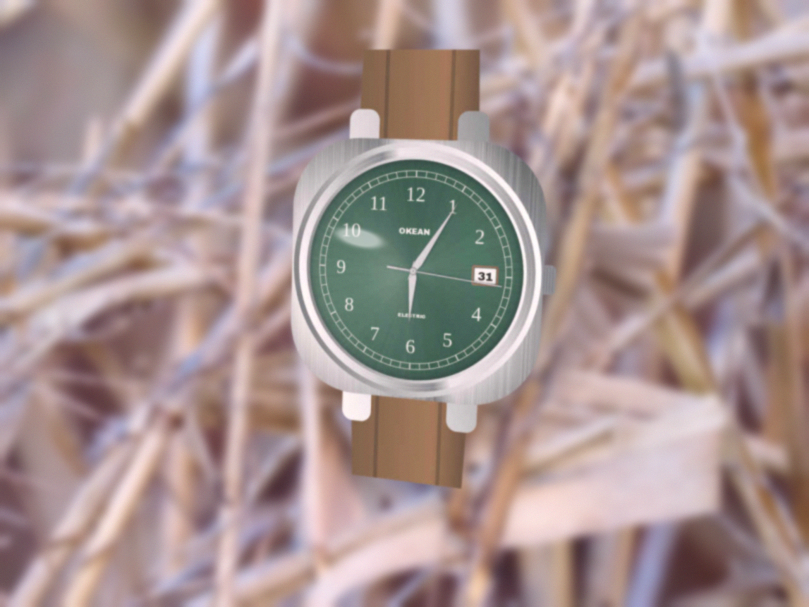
6.05.16
